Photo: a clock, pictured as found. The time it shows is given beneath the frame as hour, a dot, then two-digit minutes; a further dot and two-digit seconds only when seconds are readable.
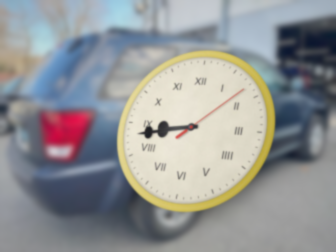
8.43.08
